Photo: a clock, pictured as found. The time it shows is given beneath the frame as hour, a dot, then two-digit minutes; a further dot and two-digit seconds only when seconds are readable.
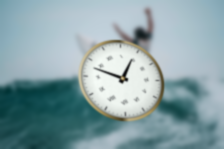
1.53
